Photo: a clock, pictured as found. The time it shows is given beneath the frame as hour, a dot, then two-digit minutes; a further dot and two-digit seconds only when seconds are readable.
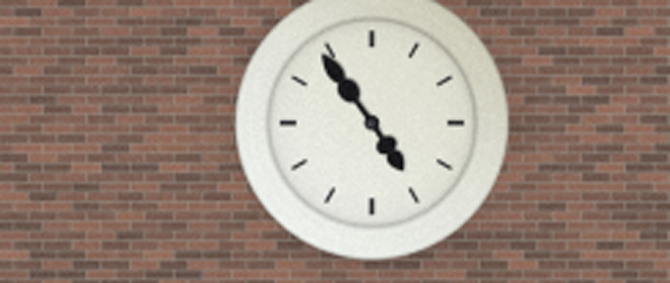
4.54
